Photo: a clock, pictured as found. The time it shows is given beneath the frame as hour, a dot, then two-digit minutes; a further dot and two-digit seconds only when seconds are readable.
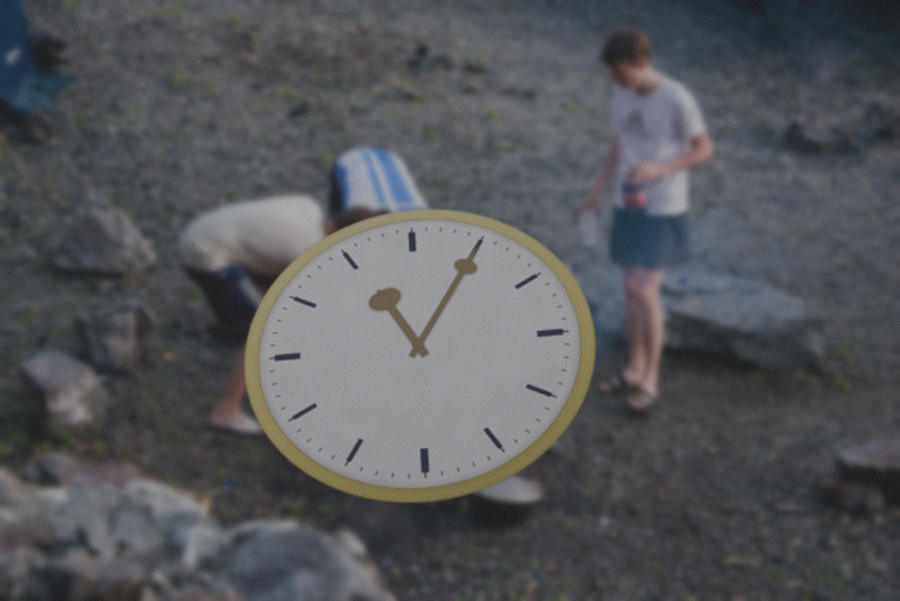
11.05
